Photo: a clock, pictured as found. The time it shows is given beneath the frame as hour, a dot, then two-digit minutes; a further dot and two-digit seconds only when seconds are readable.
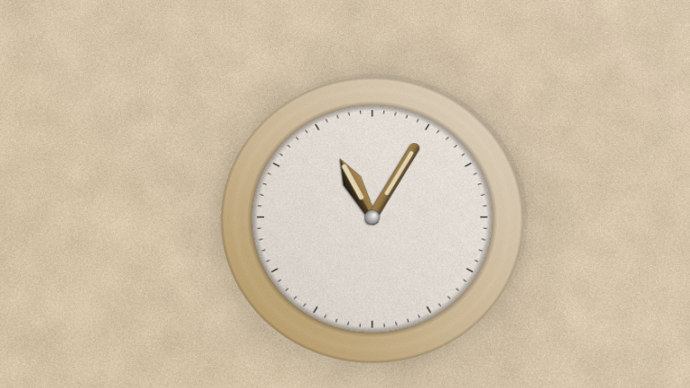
11.05
